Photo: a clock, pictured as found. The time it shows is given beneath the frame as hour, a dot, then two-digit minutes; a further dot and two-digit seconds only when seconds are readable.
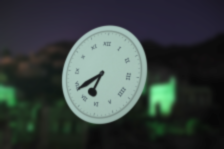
6.39
